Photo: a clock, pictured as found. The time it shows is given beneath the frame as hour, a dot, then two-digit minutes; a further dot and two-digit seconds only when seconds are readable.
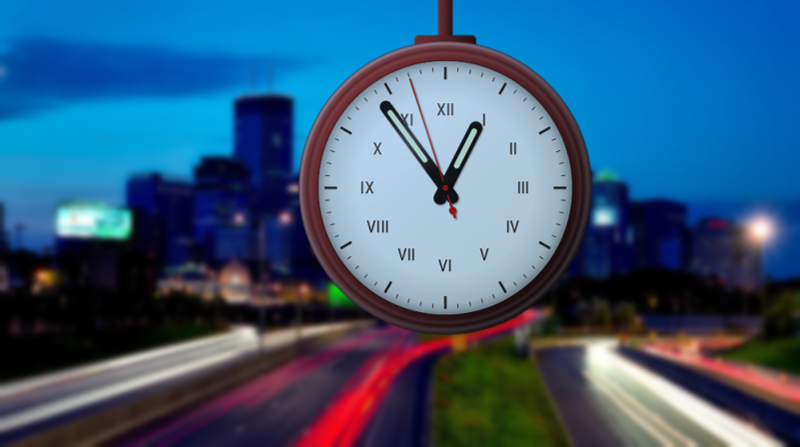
12.53.57
